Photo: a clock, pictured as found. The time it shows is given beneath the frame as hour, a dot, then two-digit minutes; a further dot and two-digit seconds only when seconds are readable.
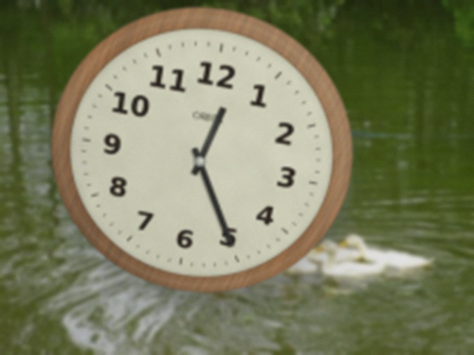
12.25
